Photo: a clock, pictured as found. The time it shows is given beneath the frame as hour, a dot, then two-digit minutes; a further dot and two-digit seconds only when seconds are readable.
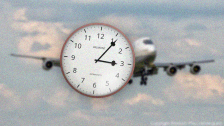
3.06
